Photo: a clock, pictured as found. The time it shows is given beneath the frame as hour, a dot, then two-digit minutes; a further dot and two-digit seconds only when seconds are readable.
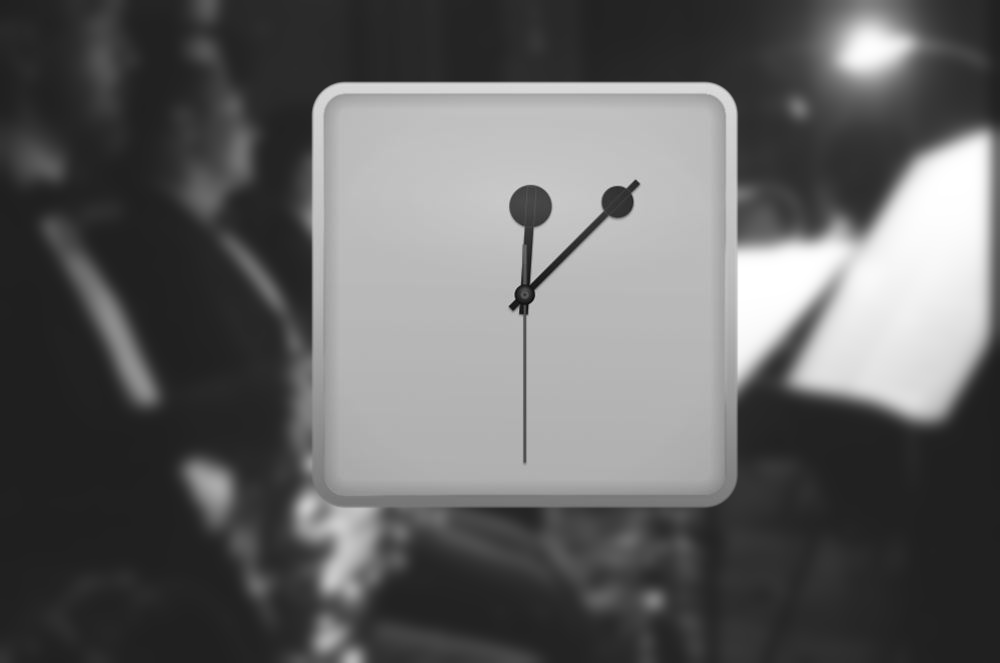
12.07.30
